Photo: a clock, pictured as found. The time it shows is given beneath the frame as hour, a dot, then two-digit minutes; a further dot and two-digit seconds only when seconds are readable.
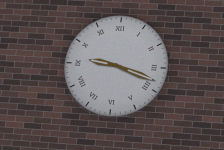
9.18
